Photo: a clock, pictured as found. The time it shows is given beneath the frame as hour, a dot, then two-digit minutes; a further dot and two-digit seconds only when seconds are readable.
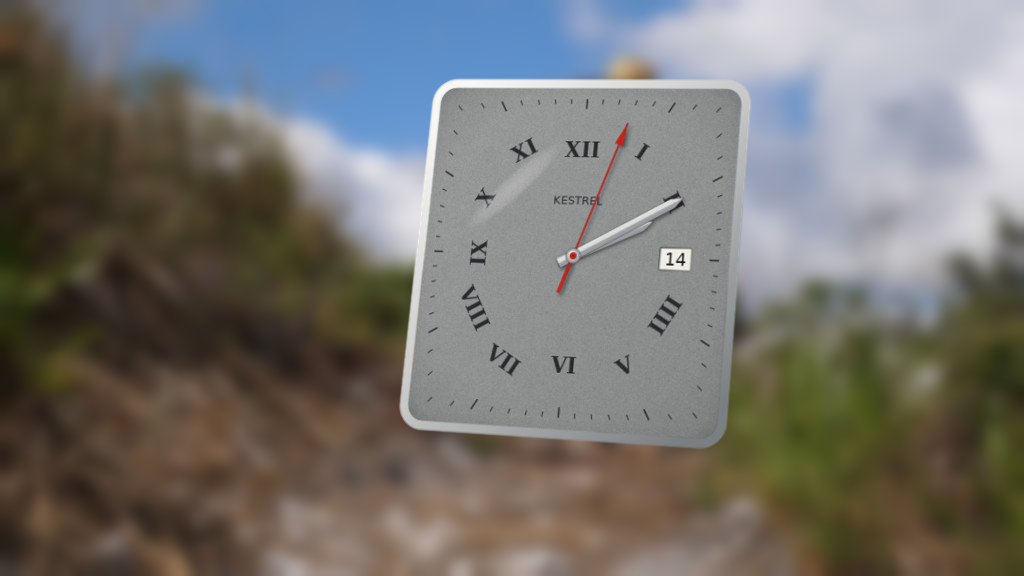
2.10.03
